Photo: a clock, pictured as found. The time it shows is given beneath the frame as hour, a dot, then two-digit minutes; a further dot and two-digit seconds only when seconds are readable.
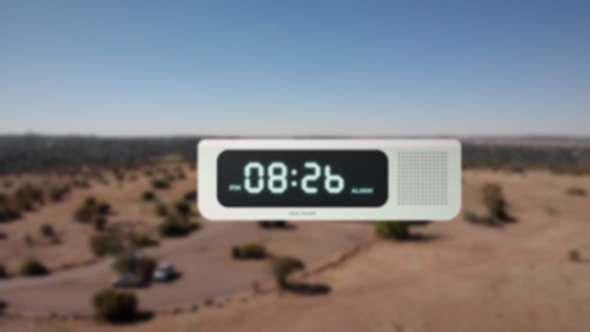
8.26
